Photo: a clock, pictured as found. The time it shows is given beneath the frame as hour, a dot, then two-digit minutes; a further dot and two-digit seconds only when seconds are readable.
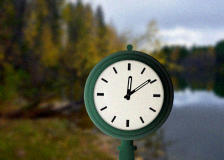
12.09
